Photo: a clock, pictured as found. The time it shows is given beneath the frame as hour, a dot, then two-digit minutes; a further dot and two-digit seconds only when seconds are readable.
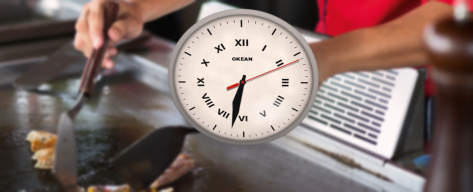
6.32.11
